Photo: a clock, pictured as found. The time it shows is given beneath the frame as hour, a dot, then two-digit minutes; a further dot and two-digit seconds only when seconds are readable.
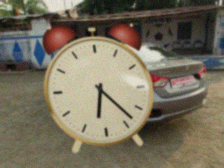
6.23
